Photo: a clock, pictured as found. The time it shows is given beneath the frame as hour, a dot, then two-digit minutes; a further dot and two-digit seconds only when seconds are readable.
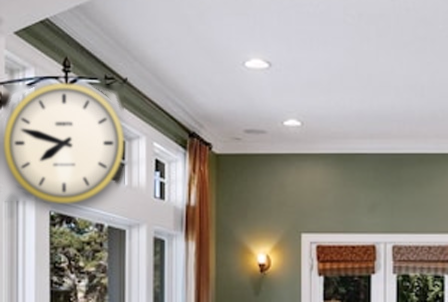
7.48
